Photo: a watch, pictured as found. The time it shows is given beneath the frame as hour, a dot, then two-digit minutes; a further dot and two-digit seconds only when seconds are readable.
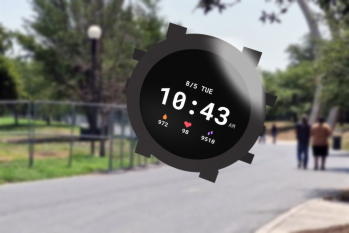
10.43
